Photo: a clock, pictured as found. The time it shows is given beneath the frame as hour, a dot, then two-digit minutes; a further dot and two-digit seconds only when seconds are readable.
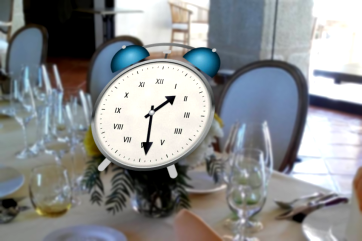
1.29
